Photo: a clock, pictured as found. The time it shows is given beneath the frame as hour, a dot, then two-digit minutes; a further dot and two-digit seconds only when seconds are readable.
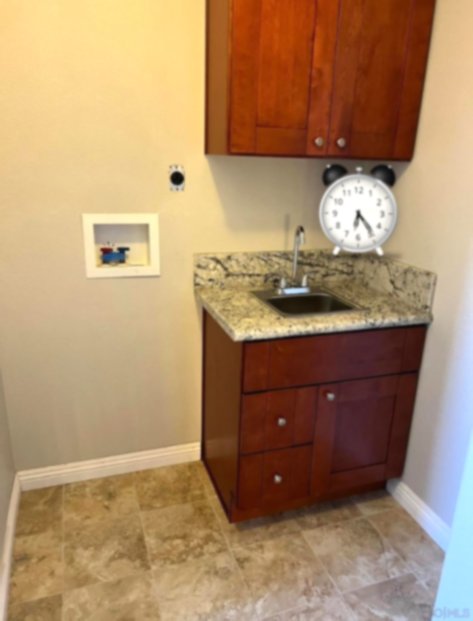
6.24
